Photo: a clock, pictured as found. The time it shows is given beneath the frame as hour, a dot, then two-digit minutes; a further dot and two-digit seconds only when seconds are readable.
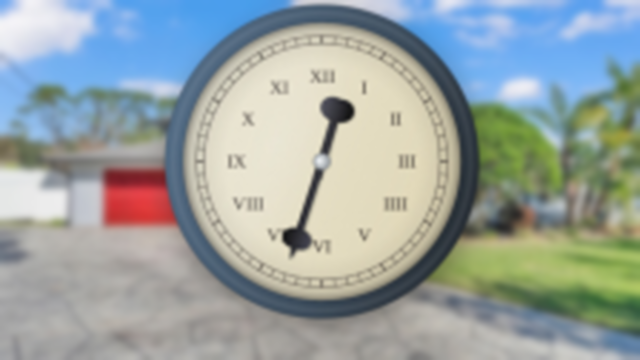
12.33
